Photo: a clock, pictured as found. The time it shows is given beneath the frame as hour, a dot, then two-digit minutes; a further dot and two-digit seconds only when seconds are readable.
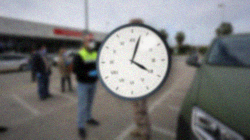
4.03
